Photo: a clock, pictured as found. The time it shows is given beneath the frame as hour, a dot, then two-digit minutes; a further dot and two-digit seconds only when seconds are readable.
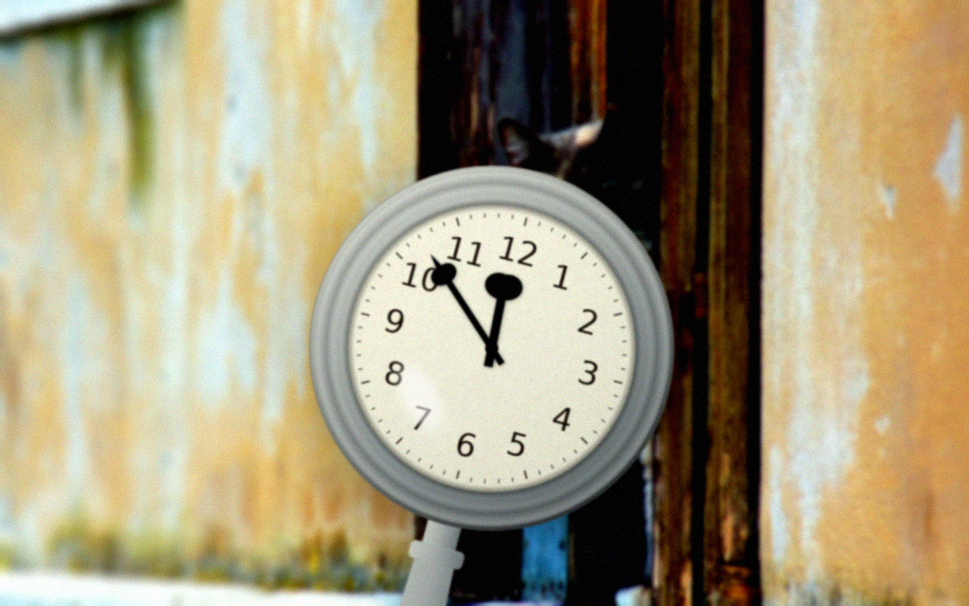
11.52
